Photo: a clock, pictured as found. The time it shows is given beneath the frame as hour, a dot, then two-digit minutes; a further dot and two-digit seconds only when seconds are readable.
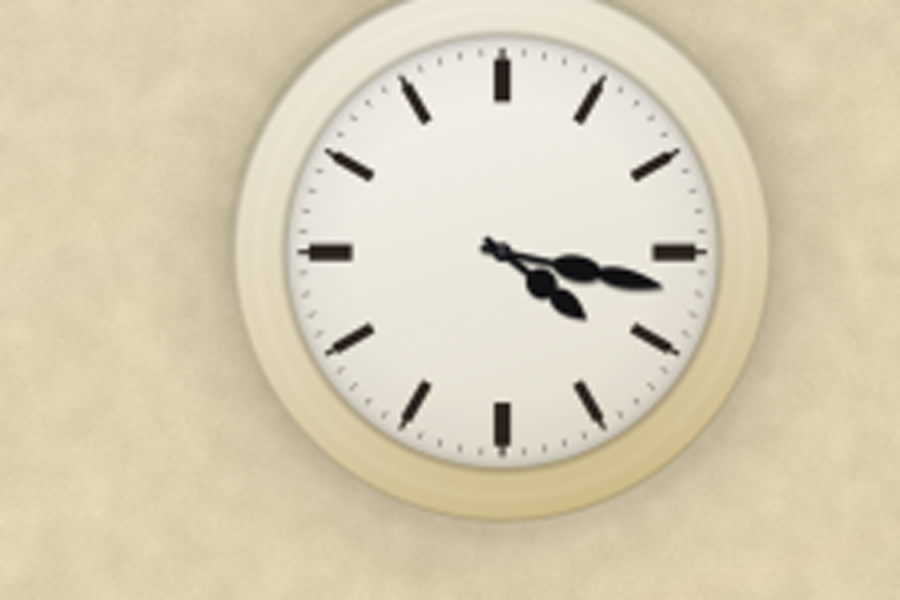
4.17
